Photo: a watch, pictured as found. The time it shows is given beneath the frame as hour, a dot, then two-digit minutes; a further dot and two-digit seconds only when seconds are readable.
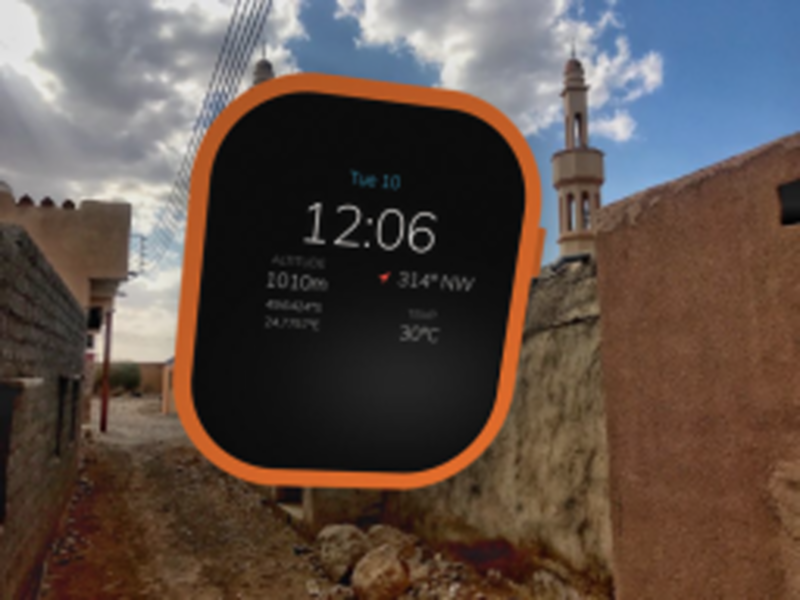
12.06
